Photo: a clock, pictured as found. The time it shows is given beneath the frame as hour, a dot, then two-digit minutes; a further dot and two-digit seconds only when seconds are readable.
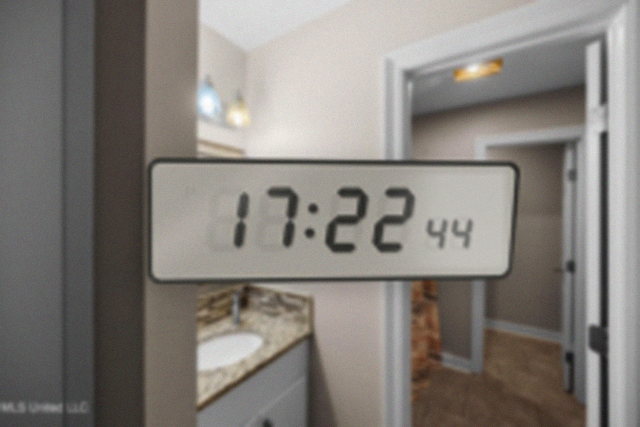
17.22.44
